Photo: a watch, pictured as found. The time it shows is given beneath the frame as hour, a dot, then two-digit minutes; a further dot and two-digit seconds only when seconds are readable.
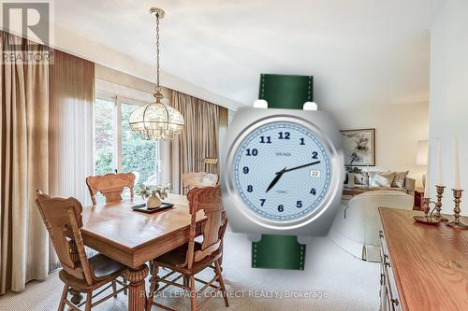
7.12
